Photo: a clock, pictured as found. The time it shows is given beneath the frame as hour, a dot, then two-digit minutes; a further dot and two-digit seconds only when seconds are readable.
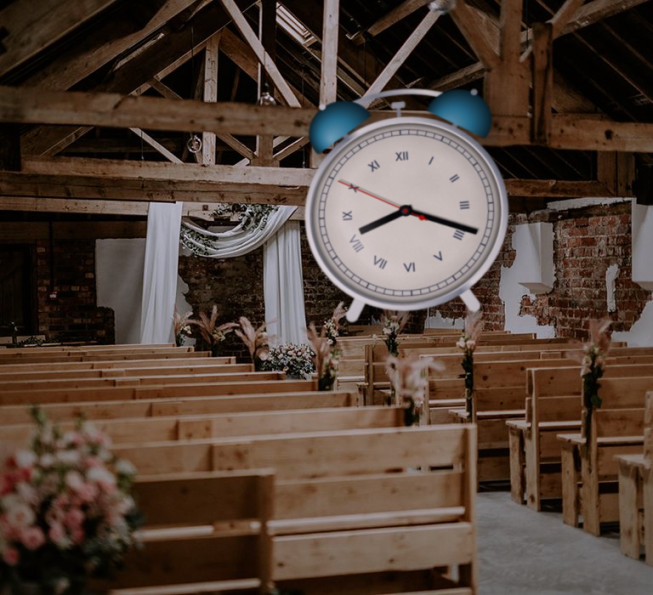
8.18.50
